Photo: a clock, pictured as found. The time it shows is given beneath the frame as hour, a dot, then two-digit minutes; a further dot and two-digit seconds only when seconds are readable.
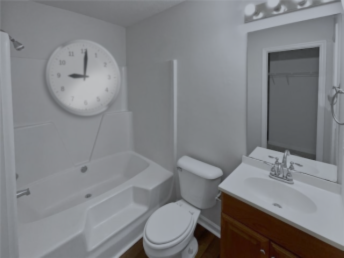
9.01
